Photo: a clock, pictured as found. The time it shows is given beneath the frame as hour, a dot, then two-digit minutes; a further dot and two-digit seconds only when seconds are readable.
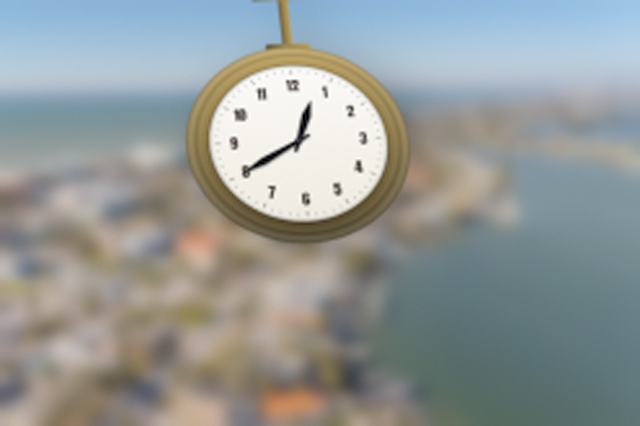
12.40
